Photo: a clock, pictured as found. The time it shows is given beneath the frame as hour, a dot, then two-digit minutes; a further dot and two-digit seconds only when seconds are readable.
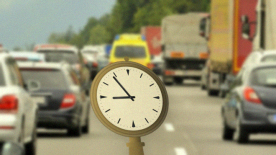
8.54
